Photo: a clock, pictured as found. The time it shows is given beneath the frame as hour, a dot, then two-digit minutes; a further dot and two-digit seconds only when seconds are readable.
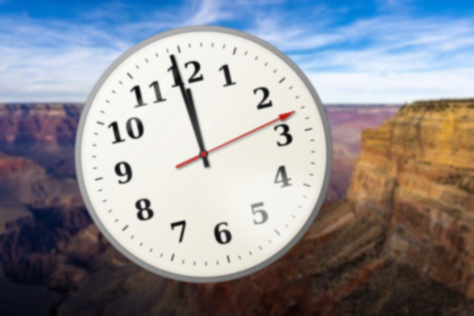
11.59.13
